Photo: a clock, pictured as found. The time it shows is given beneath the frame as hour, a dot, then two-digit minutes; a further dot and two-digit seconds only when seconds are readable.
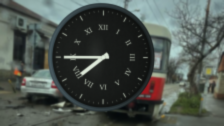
7.45
